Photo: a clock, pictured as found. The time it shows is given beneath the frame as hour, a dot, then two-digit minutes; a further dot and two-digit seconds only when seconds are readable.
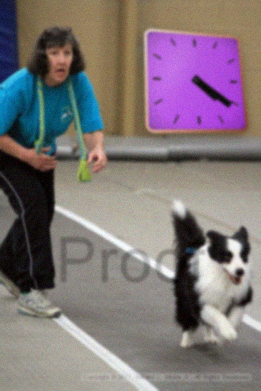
4.21
